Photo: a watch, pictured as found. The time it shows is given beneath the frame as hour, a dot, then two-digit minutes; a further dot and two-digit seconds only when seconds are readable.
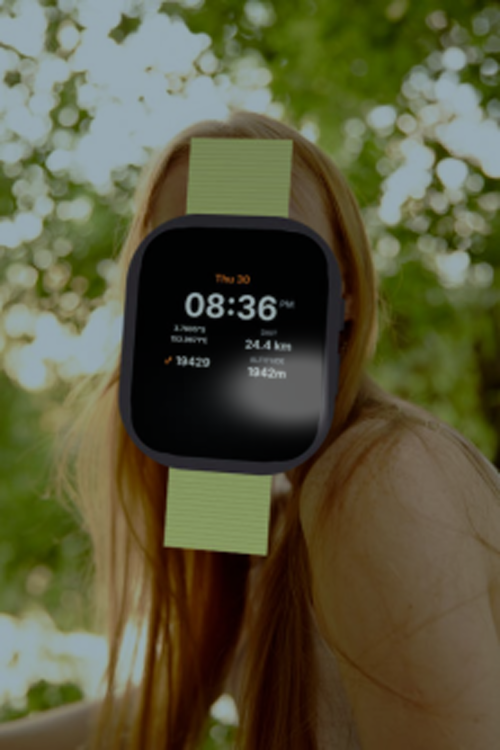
8.36
